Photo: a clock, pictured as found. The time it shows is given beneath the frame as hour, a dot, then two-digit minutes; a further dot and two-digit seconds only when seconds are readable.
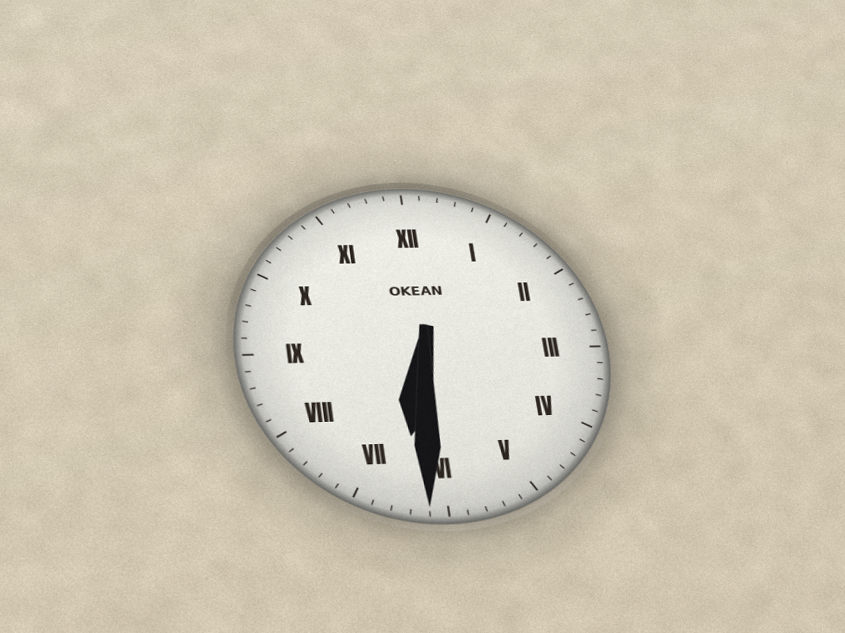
6.31
